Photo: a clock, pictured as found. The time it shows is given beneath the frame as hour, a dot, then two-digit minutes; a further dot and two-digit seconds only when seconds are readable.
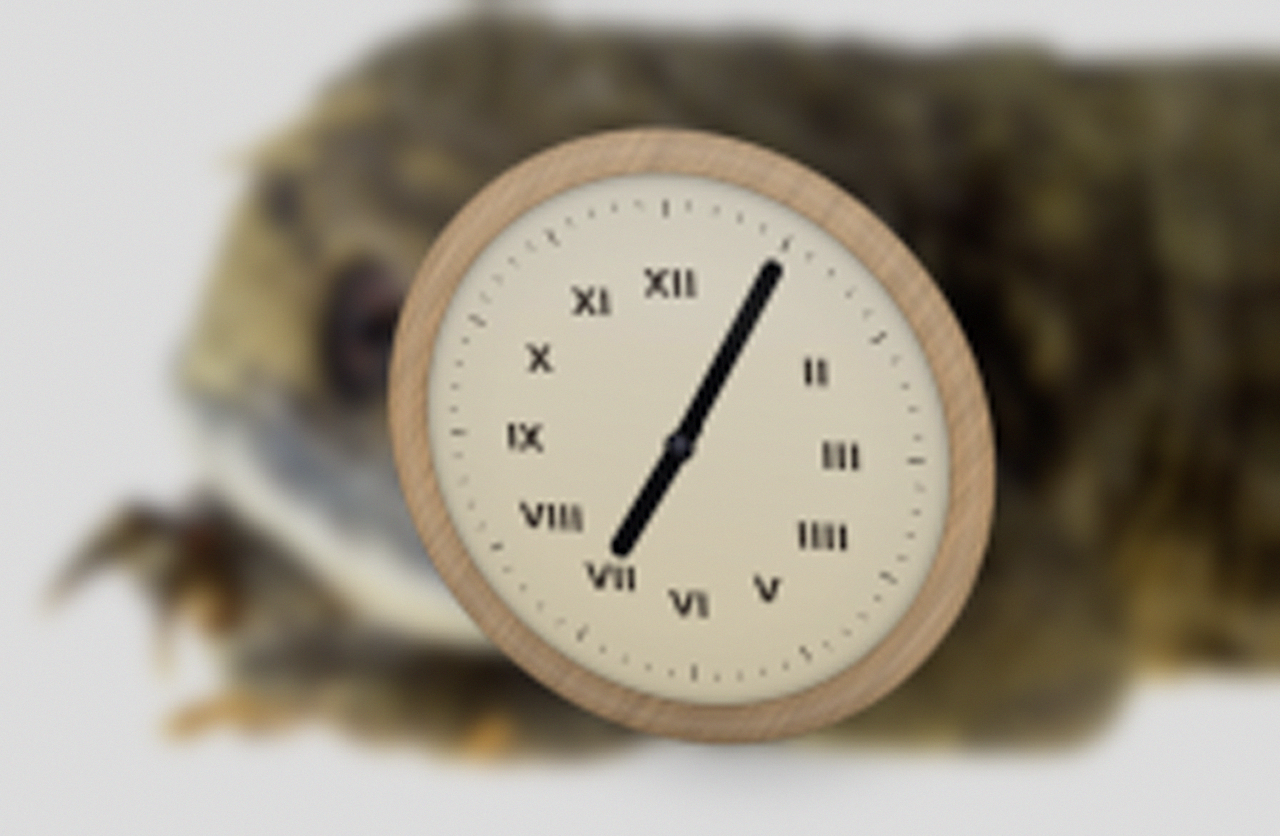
7.05
